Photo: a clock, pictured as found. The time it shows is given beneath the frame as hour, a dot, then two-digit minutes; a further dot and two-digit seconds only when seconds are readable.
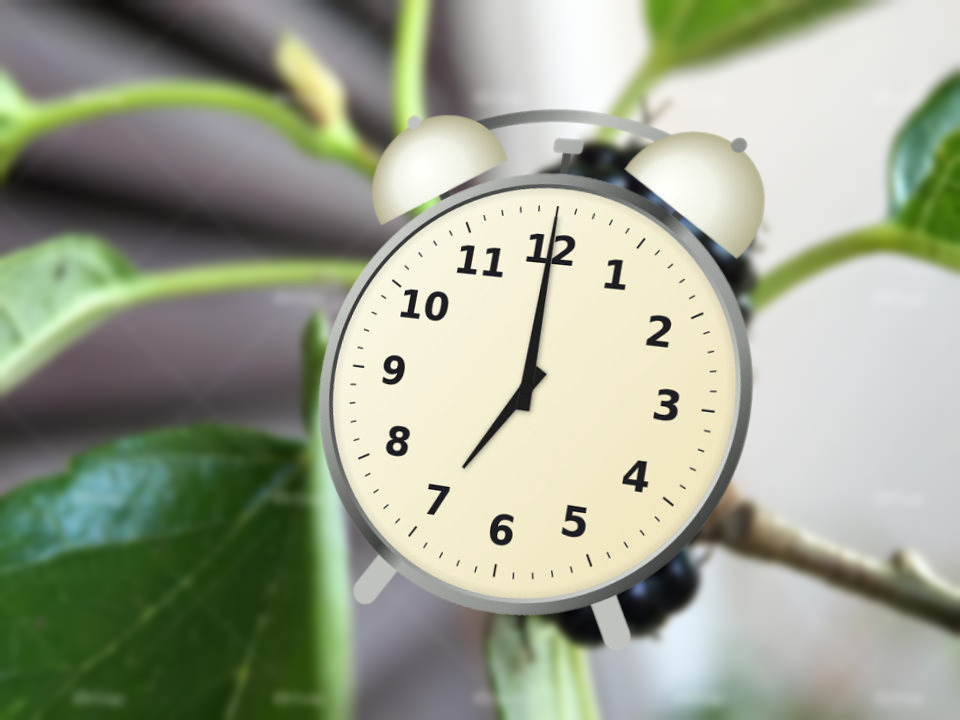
7.00
